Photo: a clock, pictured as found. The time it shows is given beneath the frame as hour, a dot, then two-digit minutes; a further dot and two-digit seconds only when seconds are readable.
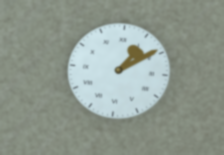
1.09
